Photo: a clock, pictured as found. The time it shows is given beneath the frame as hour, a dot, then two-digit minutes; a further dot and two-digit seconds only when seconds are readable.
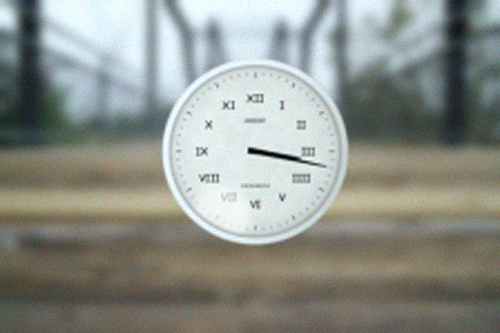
3.17
